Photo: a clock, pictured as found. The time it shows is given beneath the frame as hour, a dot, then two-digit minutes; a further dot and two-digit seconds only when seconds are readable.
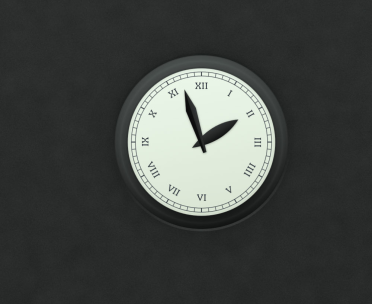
1.57
